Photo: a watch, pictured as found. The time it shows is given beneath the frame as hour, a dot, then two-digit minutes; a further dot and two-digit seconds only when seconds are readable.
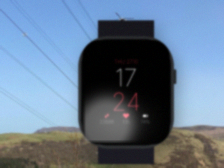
17.24
